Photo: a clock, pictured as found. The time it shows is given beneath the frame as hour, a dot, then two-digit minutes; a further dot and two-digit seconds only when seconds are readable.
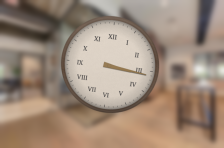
3.16
